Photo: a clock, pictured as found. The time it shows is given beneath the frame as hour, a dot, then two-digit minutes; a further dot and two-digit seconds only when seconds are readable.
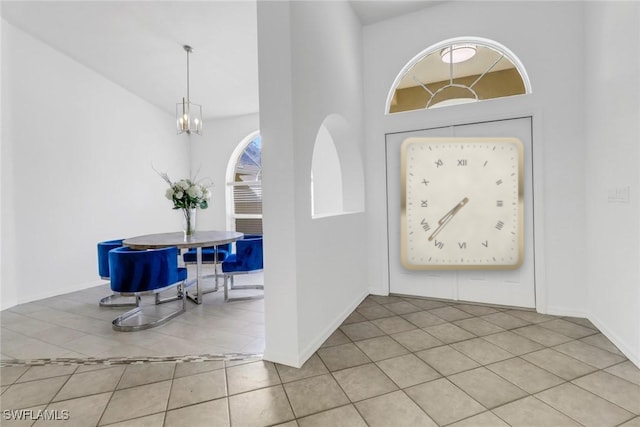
7.37
